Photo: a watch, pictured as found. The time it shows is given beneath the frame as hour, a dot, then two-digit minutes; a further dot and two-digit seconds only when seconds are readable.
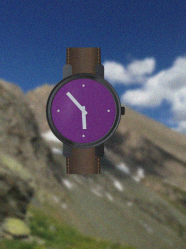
5.53
